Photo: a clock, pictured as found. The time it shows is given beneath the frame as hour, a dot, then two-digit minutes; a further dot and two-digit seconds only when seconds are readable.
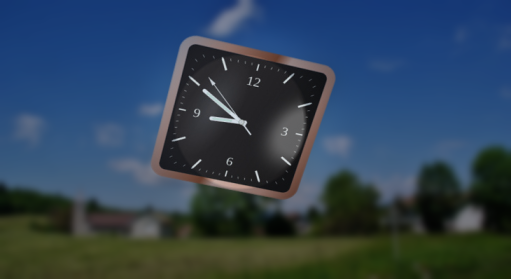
8.49.52
